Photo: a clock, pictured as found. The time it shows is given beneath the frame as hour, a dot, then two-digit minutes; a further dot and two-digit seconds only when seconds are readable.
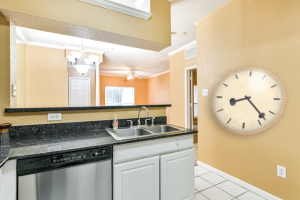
8.23
